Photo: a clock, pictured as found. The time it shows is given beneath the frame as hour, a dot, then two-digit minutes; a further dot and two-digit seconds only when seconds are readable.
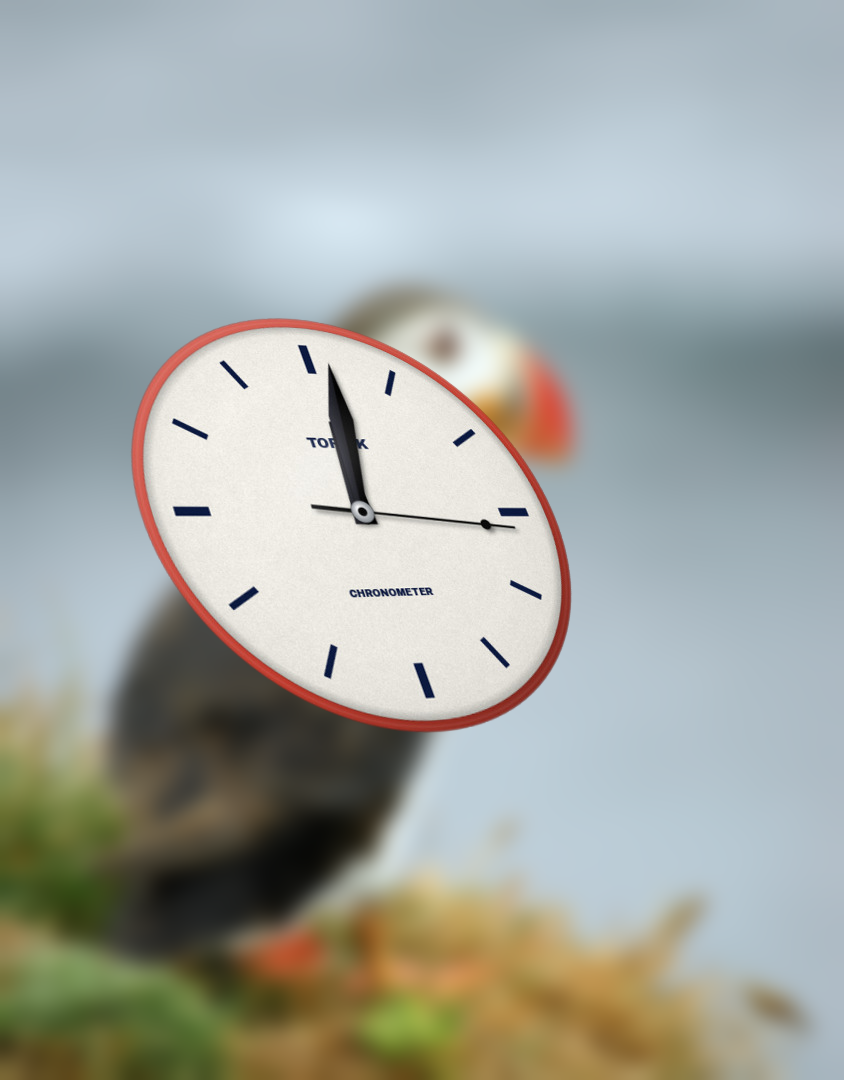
12.01.16
